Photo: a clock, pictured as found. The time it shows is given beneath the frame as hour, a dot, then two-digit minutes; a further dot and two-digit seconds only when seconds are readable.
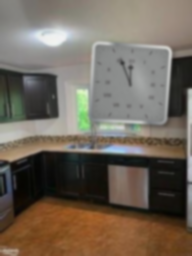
11.56
